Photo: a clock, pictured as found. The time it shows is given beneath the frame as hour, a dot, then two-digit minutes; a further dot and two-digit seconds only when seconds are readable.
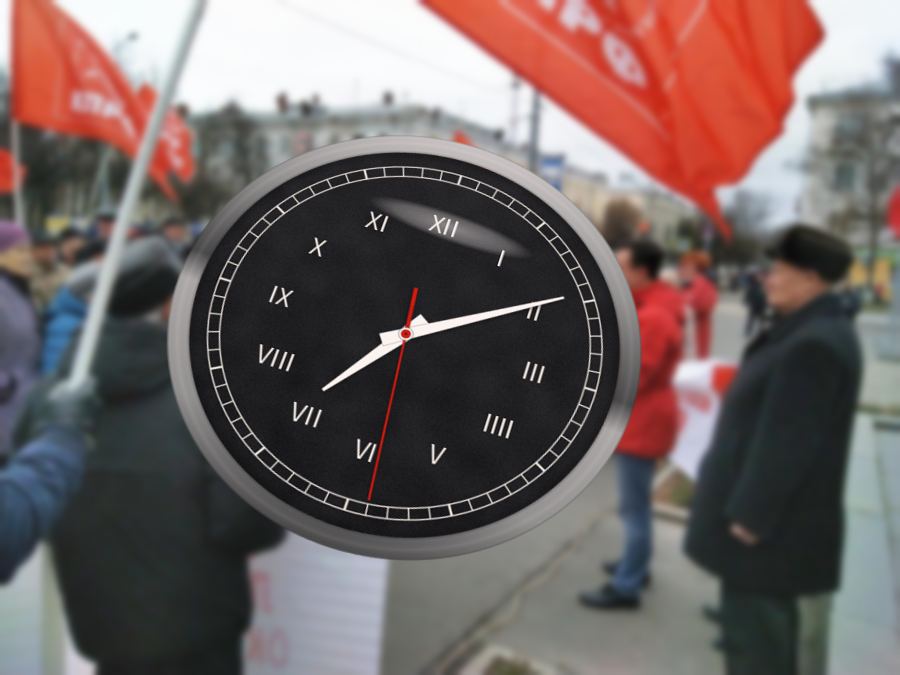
7.09.29
